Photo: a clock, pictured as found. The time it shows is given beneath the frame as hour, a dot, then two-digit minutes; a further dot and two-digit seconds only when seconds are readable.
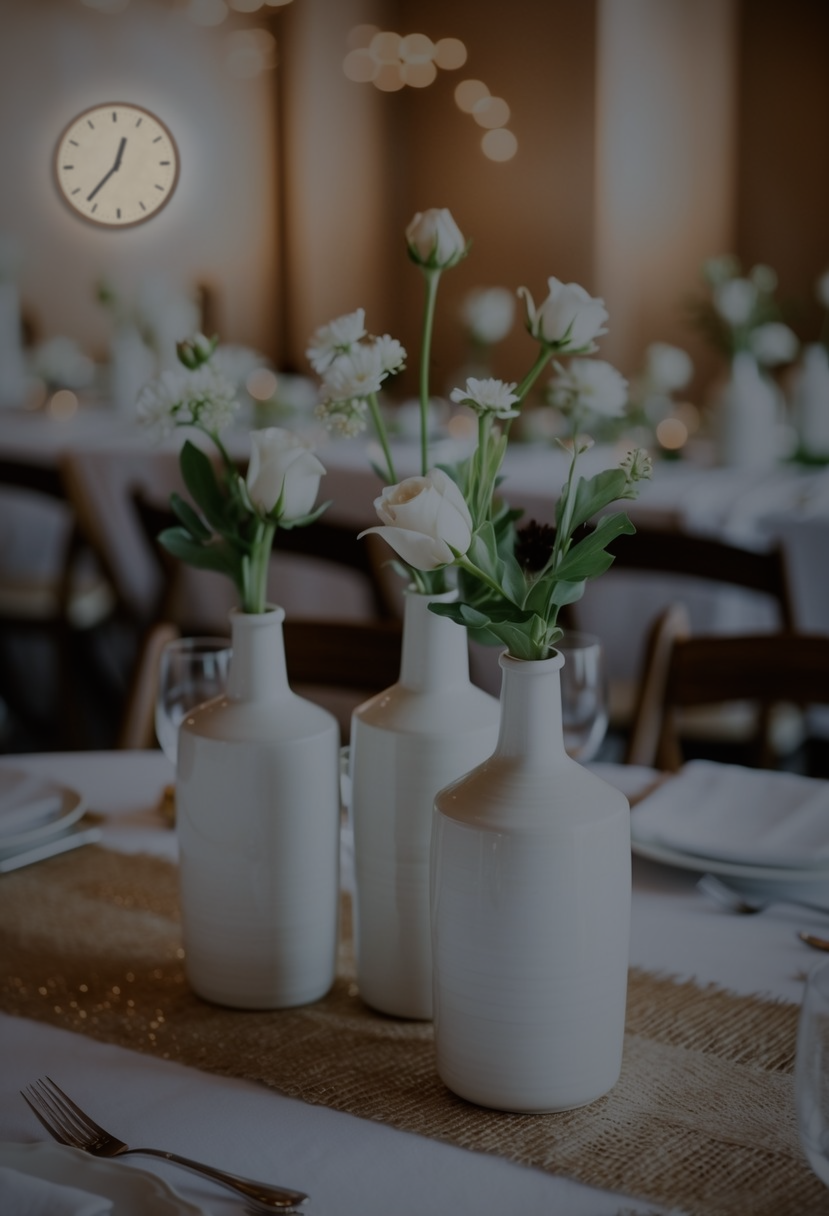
12.37
